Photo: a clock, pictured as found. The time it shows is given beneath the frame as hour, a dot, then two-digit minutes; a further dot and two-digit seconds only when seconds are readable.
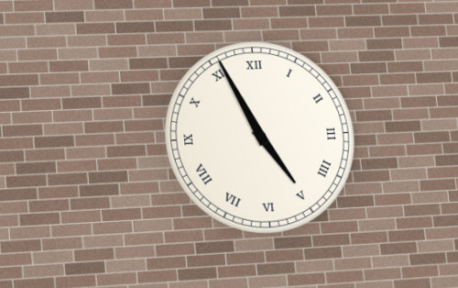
4.56
